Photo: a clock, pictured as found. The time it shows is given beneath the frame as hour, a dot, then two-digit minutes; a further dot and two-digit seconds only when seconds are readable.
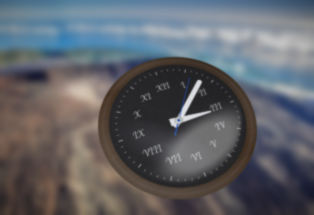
3.08.06
